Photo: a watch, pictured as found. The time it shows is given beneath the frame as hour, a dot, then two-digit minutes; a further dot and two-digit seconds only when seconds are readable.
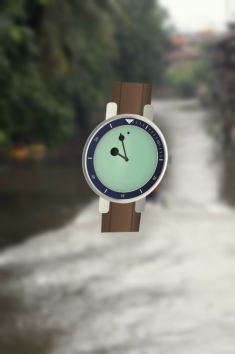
9.57
